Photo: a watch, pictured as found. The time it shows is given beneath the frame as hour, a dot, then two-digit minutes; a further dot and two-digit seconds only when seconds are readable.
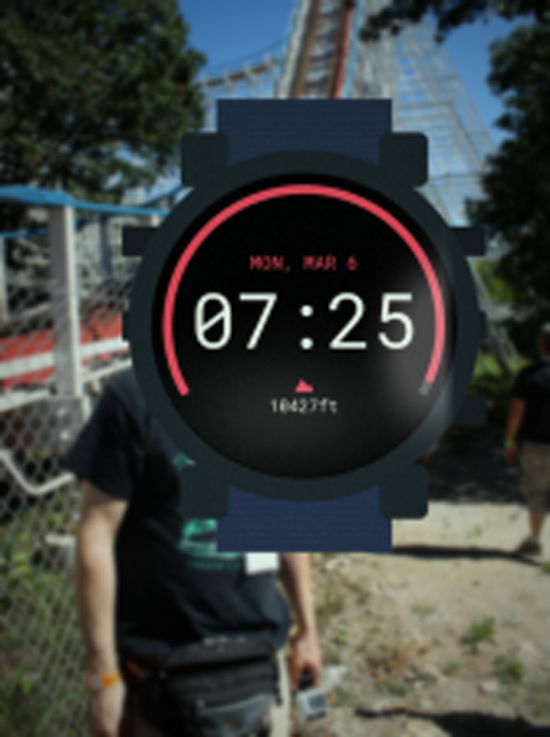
7.25
